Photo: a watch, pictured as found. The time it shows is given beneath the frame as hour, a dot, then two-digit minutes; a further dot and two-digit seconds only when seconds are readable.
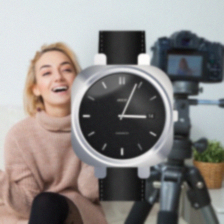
3.04
